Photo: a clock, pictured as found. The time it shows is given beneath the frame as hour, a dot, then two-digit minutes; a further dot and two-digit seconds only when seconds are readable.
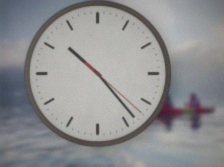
10.23.22
